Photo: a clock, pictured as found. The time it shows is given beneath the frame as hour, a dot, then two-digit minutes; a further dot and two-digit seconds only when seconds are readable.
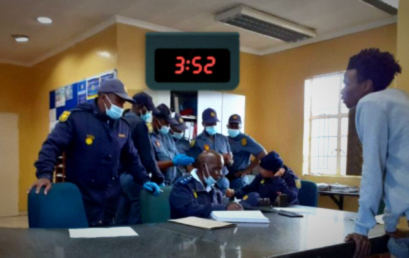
3.52
